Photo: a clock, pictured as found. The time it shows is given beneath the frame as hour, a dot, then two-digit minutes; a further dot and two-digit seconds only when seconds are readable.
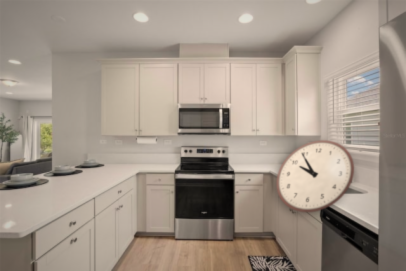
9.54
